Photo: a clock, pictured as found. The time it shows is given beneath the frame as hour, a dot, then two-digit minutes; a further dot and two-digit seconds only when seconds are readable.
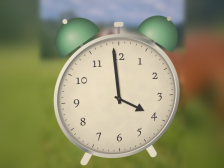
3.59
